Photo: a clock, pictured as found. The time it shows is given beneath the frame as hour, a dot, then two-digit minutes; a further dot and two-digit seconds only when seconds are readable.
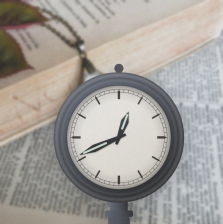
12.41
